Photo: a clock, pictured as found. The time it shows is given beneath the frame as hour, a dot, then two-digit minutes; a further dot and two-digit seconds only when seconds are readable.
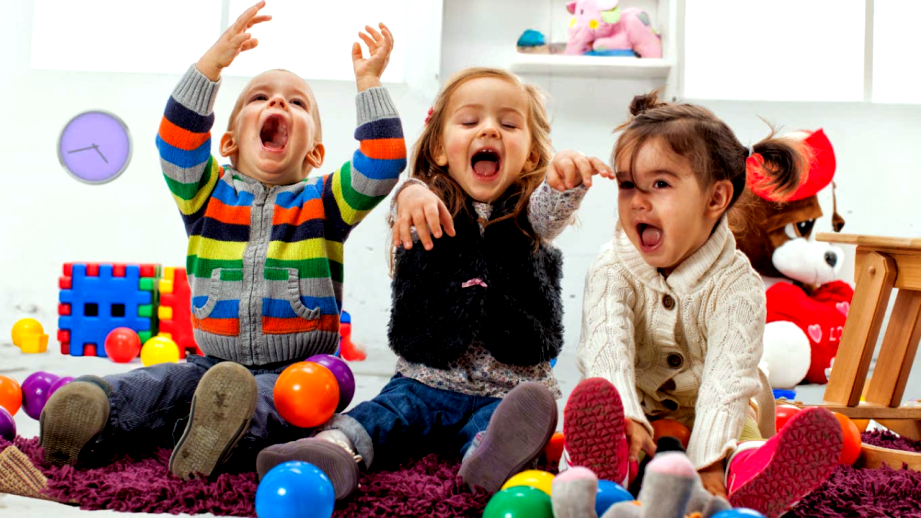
4.43
